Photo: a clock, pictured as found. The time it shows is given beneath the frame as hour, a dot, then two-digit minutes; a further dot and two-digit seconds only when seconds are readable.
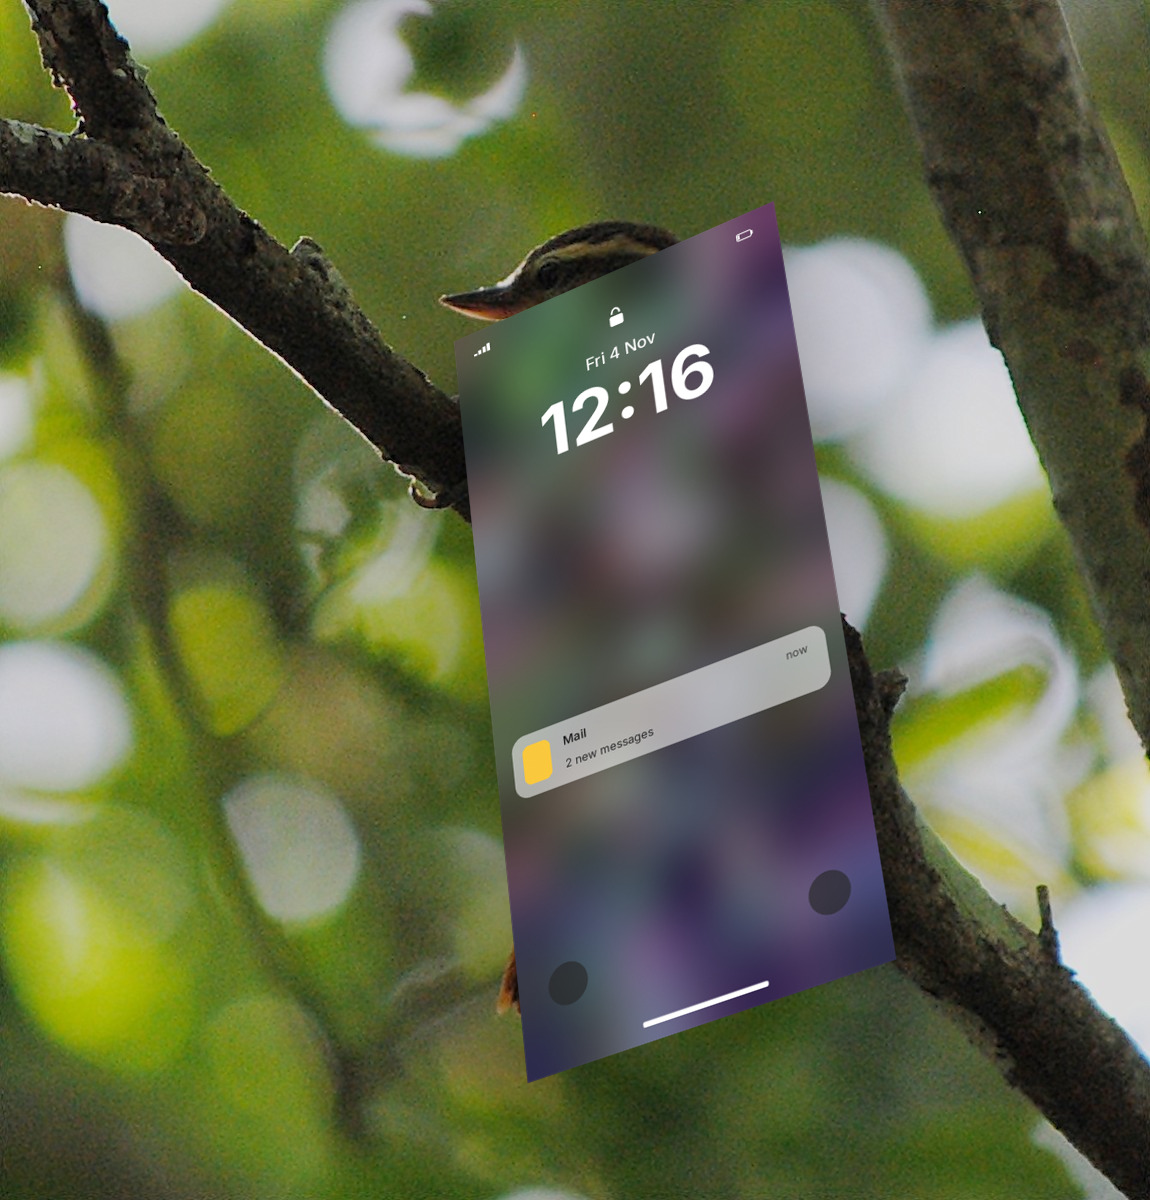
12.16
